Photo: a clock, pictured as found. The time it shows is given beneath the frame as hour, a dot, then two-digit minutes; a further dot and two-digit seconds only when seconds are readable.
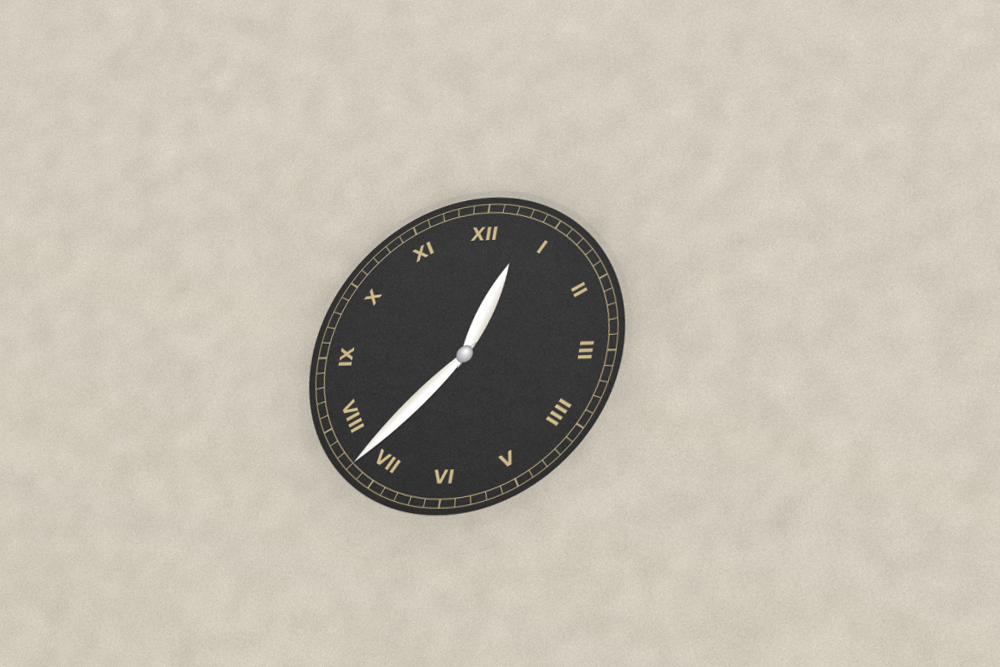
12.37
